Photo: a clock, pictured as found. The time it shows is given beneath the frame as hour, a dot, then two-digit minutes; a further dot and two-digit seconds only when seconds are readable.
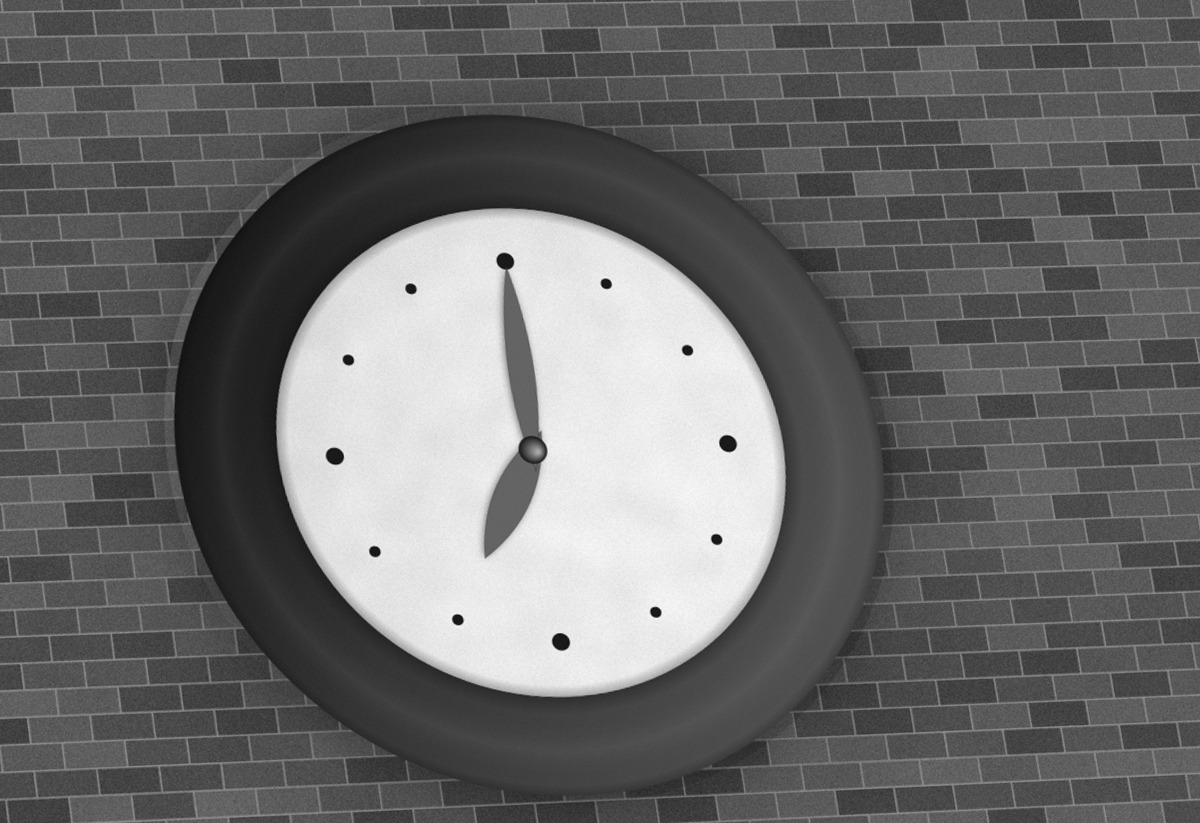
7.00
